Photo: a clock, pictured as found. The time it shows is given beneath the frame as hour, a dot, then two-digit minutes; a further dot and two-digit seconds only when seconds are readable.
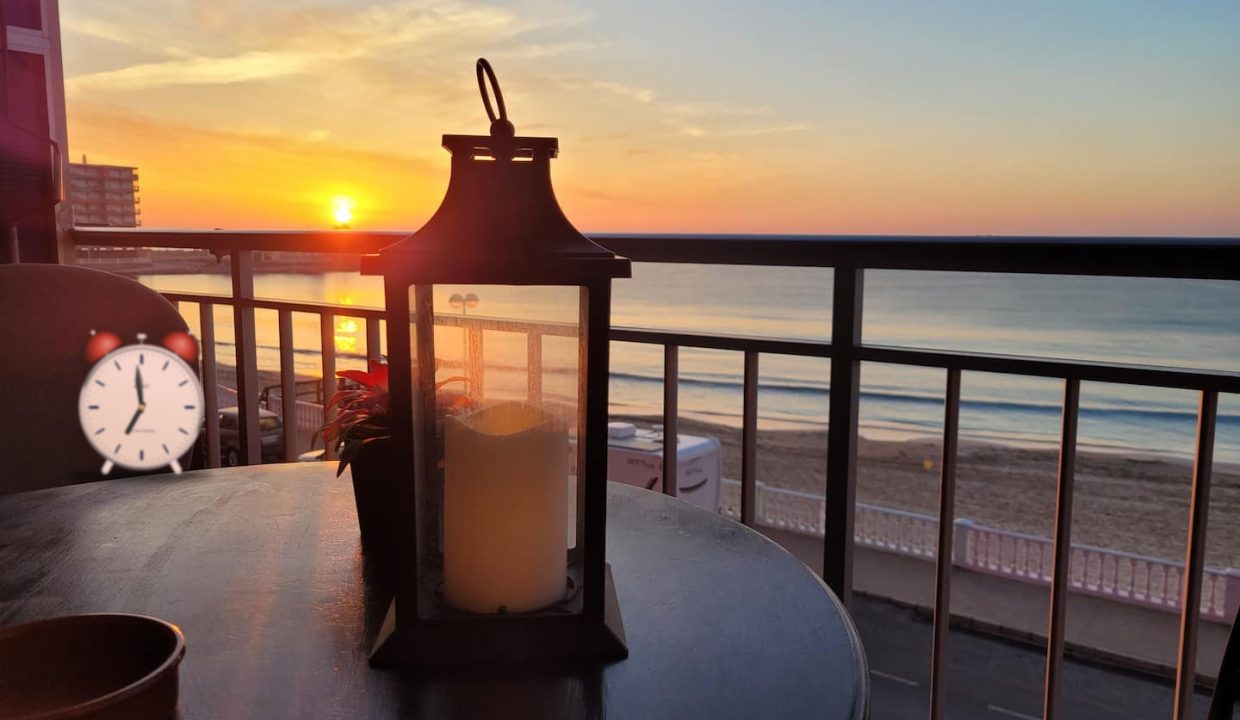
6.59
